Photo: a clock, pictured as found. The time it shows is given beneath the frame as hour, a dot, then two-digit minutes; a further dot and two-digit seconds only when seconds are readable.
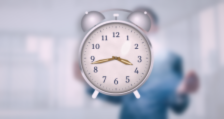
3.43
